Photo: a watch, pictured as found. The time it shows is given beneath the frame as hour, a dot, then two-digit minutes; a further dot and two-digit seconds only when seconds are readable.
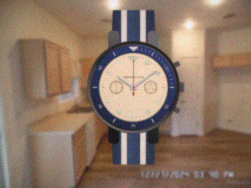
10.09
